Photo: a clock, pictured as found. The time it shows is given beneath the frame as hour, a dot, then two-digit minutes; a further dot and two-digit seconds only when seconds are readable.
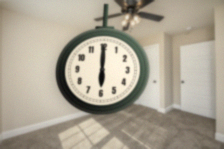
6.00
